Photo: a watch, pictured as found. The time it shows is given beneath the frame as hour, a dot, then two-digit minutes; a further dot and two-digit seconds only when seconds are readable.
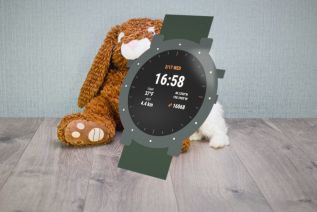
16.58
